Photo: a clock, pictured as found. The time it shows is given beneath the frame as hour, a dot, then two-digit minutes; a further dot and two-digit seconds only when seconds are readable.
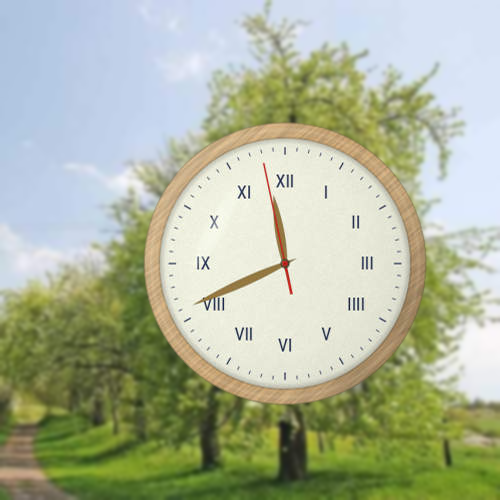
11.40.58
